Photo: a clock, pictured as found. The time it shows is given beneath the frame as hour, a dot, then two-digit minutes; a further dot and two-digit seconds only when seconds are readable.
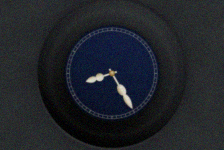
8.25
